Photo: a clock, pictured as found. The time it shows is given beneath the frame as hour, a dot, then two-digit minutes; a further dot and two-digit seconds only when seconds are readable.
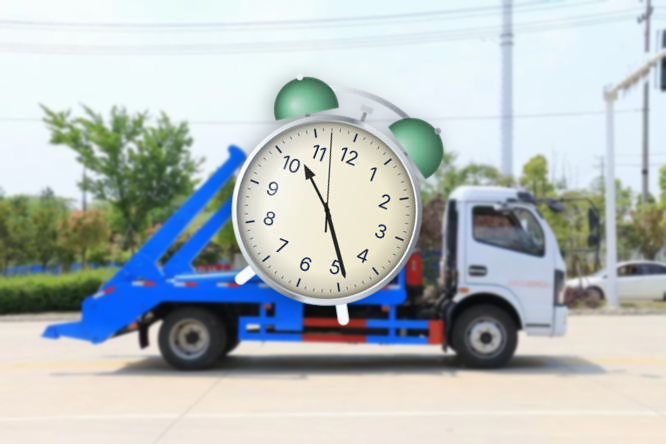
10.23.57
